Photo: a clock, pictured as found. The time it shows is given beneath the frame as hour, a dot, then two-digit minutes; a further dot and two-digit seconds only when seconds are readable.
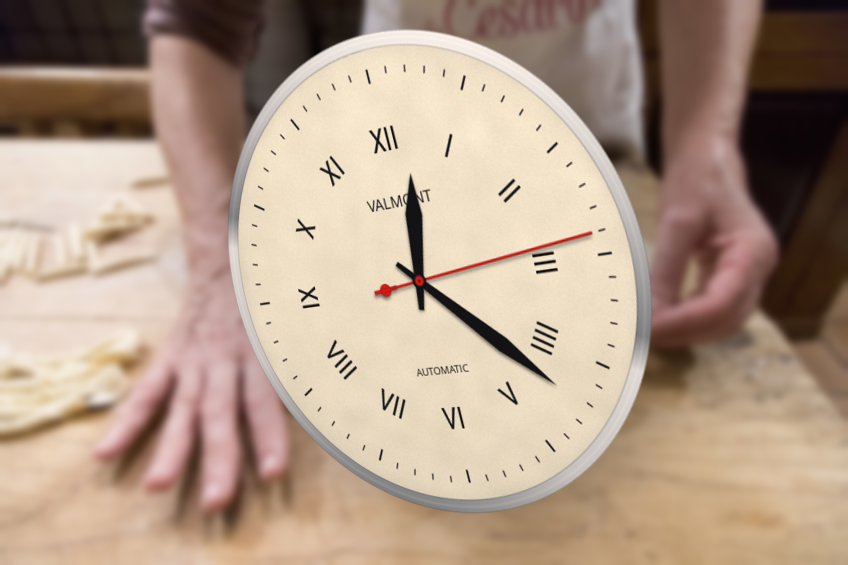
12.22.14
